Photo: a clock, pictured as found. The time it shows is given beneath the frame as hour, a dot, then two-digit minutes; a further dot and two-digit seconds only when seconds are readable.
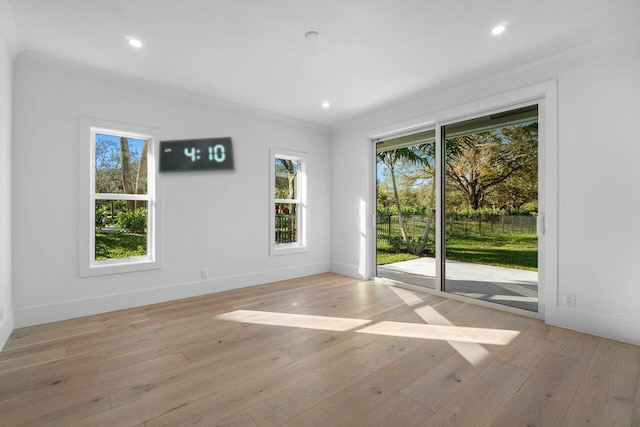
4.10
